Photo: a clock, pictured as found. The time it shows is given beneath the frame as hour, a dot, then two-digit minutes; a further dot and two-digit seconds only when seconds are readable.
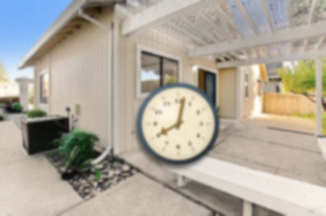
8.02
